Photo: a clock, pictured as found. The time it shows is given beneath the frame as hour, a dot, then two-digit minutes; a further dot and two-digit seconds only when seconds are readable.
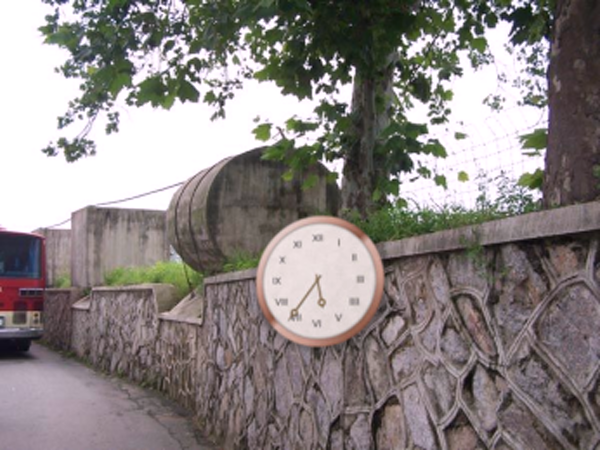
5.36
